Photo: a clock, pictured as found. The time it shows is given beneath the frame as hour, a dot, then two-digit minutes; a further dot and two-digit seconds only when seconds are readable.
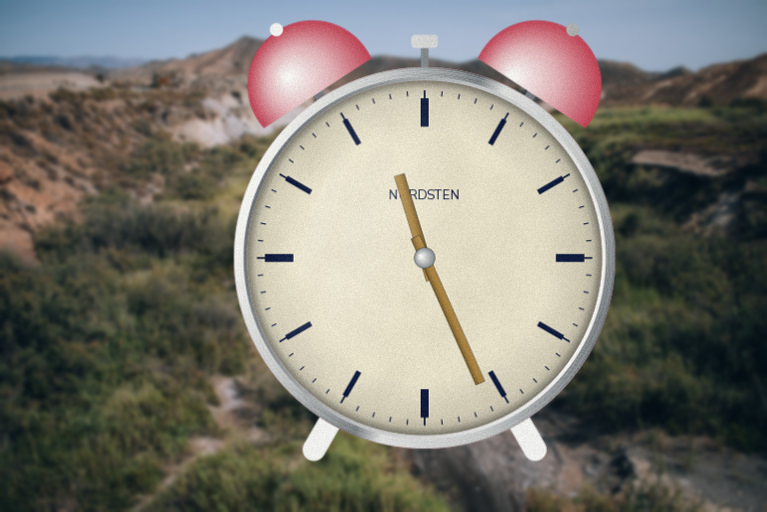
11.26
